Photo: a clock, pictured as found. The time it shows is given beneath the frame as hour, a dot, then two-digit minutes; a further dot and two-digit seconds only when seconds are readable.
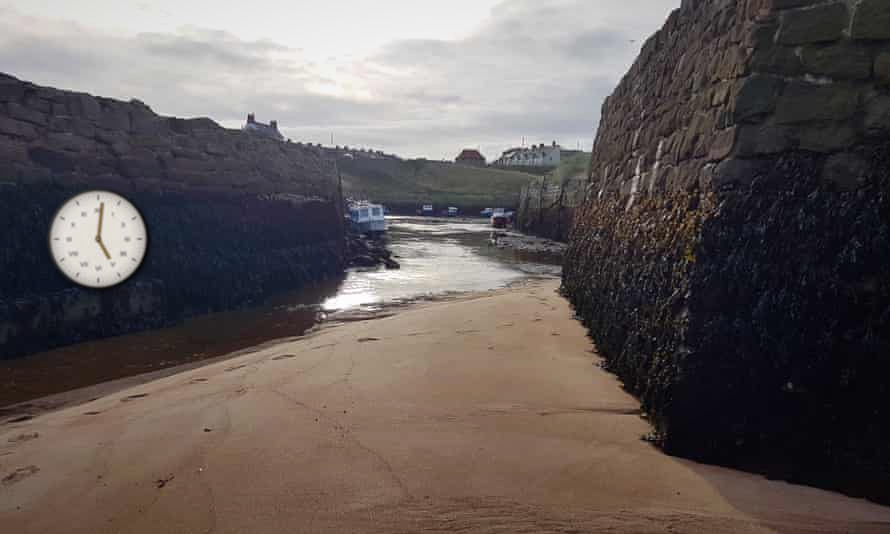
5.01
